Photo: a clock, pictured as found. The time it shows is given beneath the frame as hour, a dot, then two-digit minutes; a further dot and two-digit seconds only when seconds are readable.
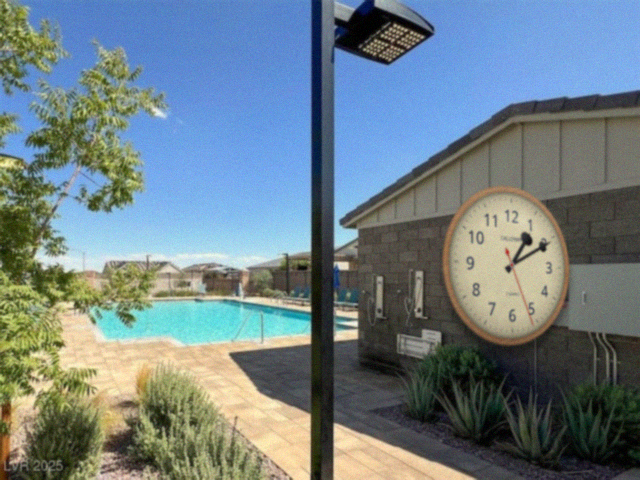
1.10.26
